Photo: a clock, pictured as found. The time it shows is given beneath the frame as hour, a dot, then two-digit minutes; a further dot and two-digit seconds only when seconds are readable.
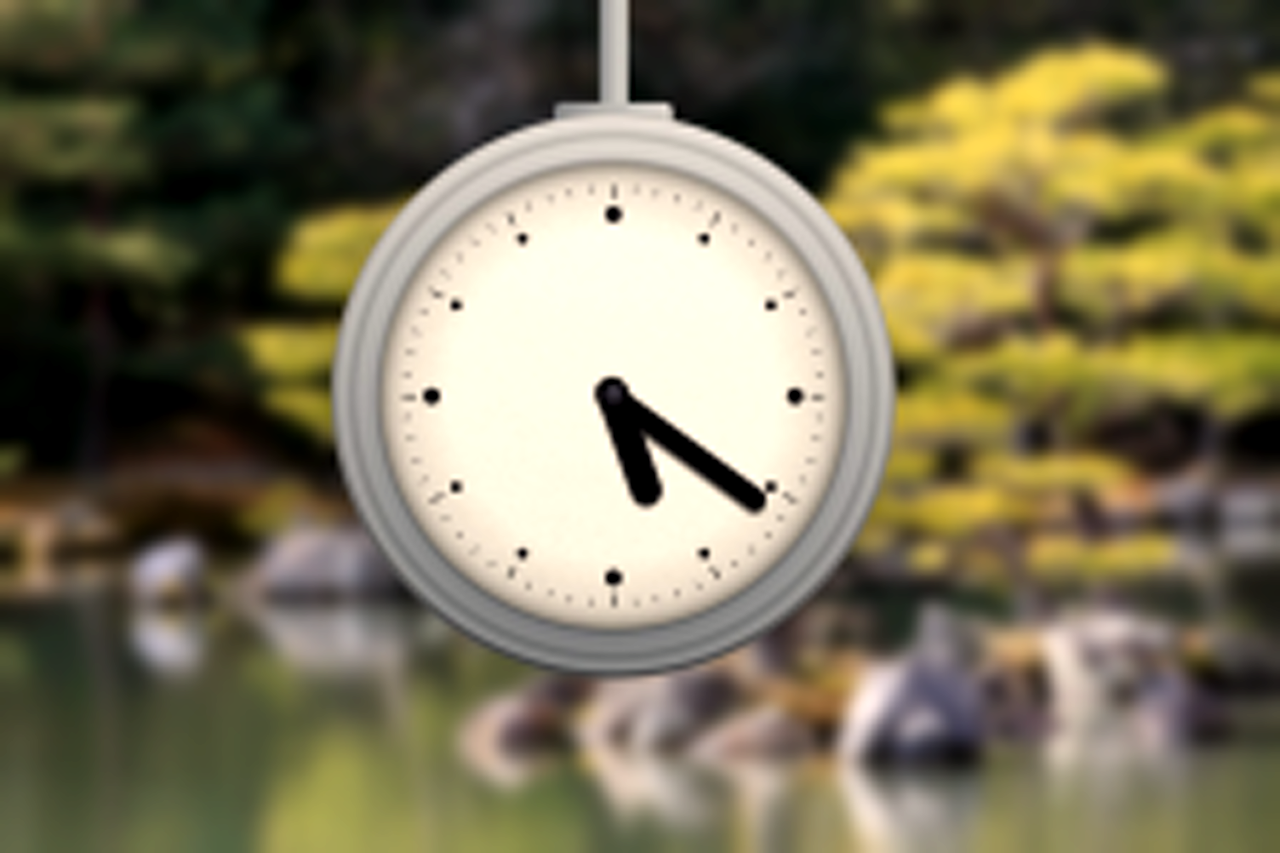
5.21
